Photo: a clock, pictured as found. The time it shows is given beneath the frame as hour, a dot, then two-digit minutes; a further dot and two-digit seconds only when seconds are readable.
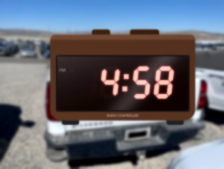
4.58
